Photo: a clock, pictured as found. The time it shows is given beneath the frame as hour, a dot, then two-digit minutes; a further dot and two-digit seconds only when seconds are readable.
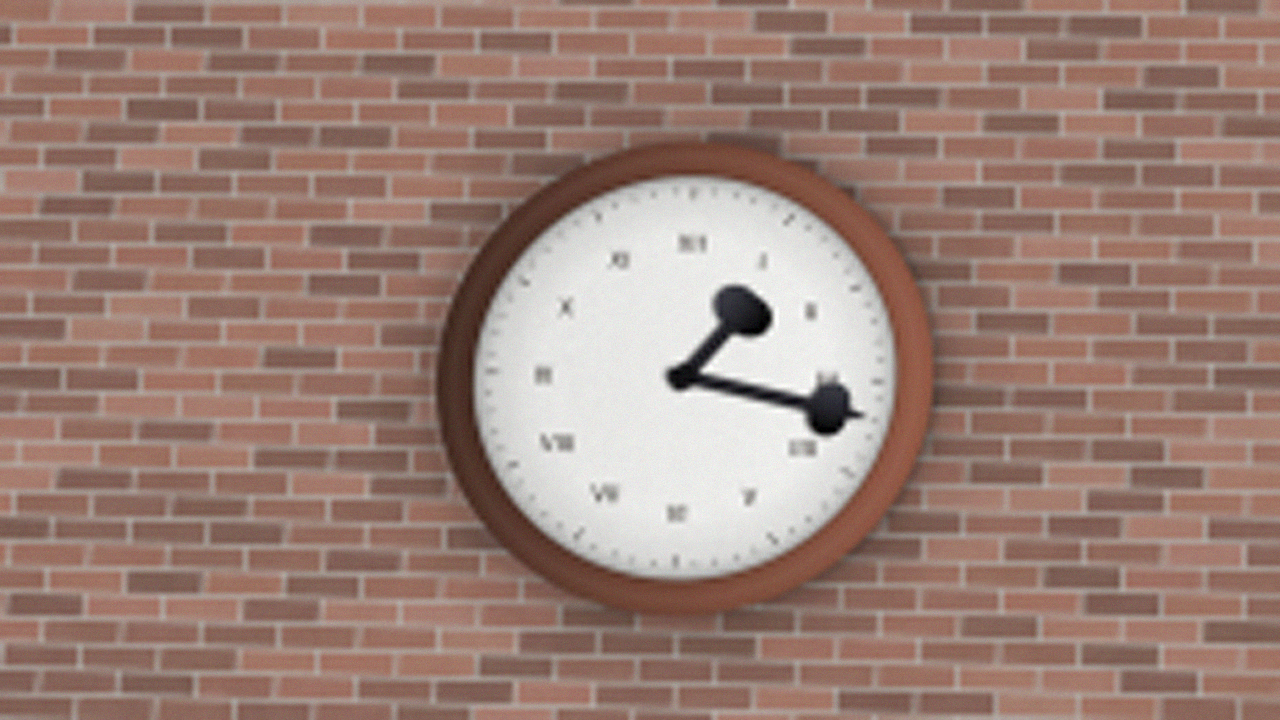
1.17
